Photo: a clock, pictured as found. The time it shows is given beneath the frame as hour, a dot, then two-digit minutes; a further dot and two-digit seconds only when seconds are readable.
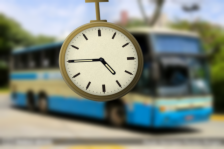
4.45
